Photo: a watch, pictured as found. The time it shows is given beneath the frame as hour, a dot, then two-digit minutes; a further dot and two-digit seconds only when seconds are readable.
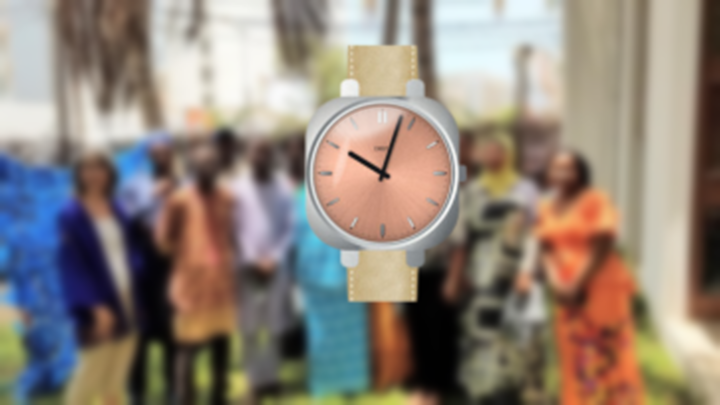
10.03
